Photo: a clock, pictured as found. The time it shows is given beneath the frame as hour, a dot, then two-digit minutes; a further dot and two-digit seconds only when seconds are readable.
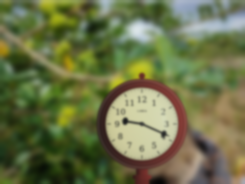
9.19
